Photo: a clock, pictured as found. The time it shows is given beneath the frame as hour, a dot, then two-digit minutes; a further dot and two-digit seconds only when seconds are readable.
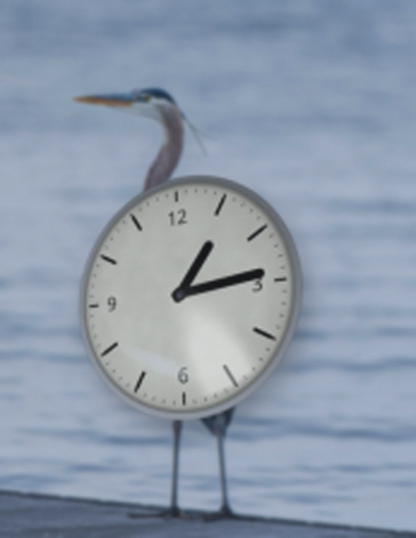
1.14
